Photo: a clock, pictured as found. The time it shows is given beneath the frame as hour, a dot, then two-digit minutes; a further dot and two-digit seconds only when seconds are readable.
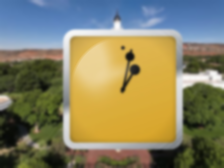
1.02
